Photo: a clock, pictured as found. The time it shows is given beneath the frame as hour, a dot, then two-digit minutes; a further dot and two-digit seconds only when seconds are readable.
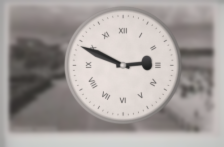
2.49
